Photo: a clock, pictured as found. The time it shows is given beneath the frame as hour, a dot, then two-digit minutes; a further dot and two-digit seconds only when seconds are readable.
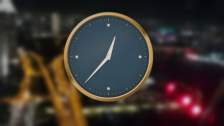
12.37
